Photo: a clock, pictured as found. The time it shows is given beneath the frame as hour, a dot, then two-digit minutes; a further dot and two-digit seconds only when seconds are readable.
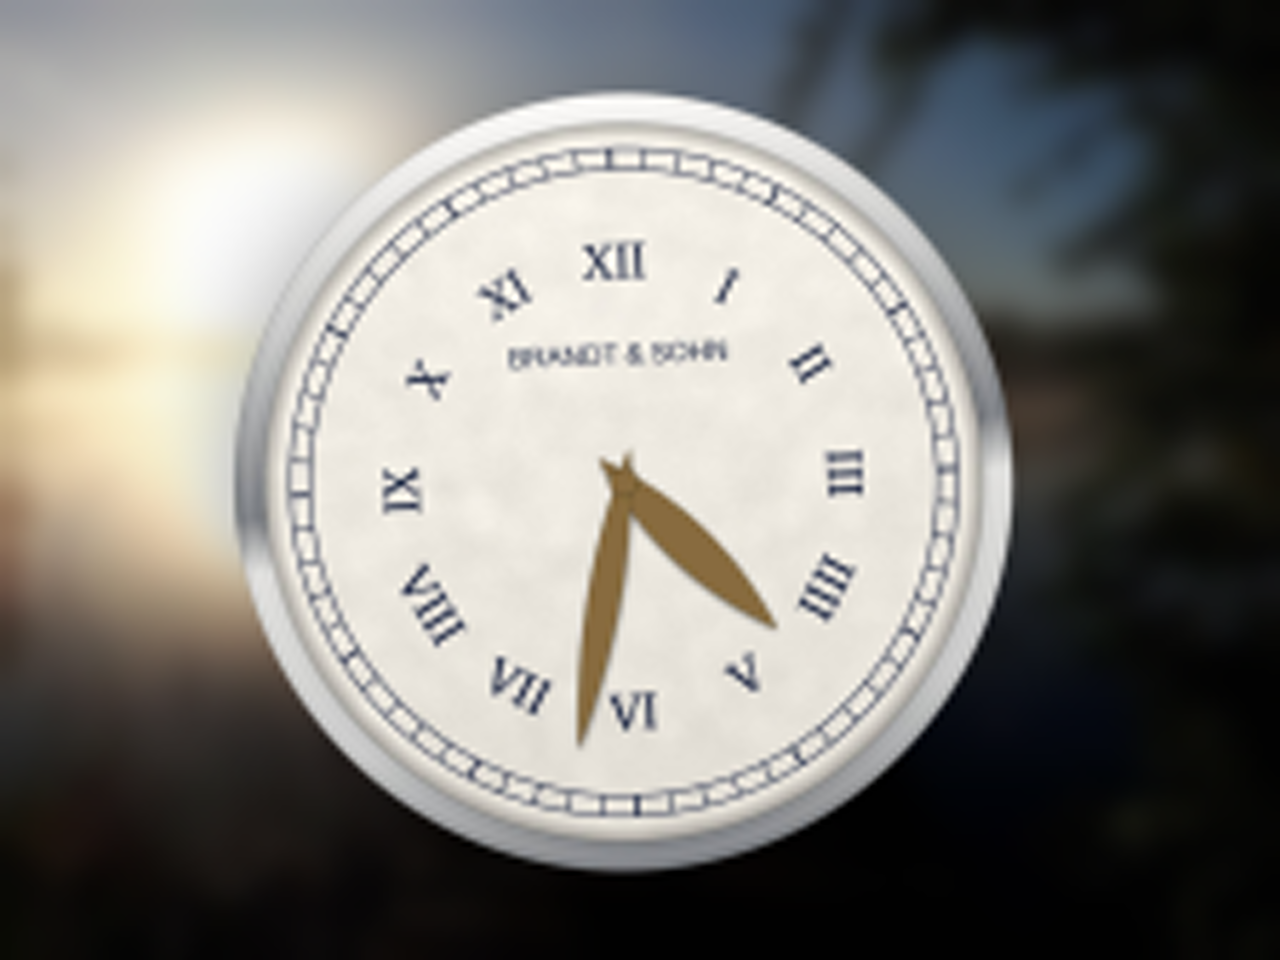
4.32
